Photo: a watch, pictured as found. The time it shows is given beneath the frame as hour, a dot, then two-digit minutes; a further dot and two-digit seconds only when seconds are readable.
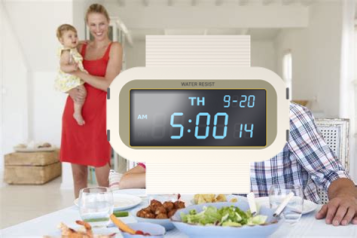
5.00.14
